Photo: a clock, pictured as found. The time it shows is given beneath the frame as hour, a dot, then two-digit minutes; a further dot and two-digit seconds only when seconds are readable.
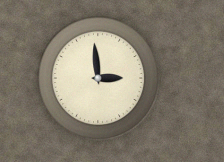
2.59
